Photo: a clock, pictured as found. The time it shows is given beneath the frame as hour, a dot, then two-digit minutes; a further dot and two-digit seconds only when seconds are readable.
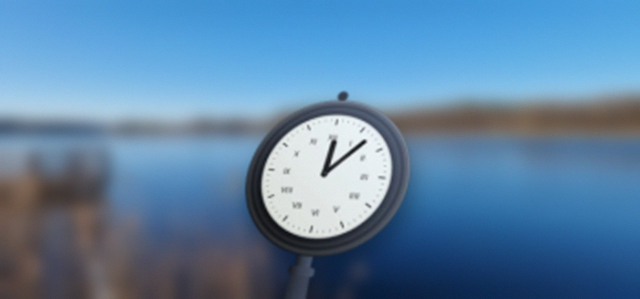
12.07
